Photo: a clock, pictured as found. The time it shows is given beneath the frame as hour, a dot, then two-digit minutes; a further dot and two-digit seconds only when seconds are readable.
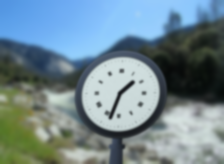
1.33
